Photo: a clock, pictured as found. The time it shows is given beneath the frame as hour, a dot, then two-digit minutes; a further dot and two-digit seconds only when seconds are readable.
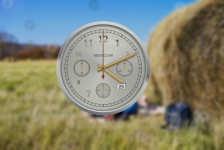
4.11
